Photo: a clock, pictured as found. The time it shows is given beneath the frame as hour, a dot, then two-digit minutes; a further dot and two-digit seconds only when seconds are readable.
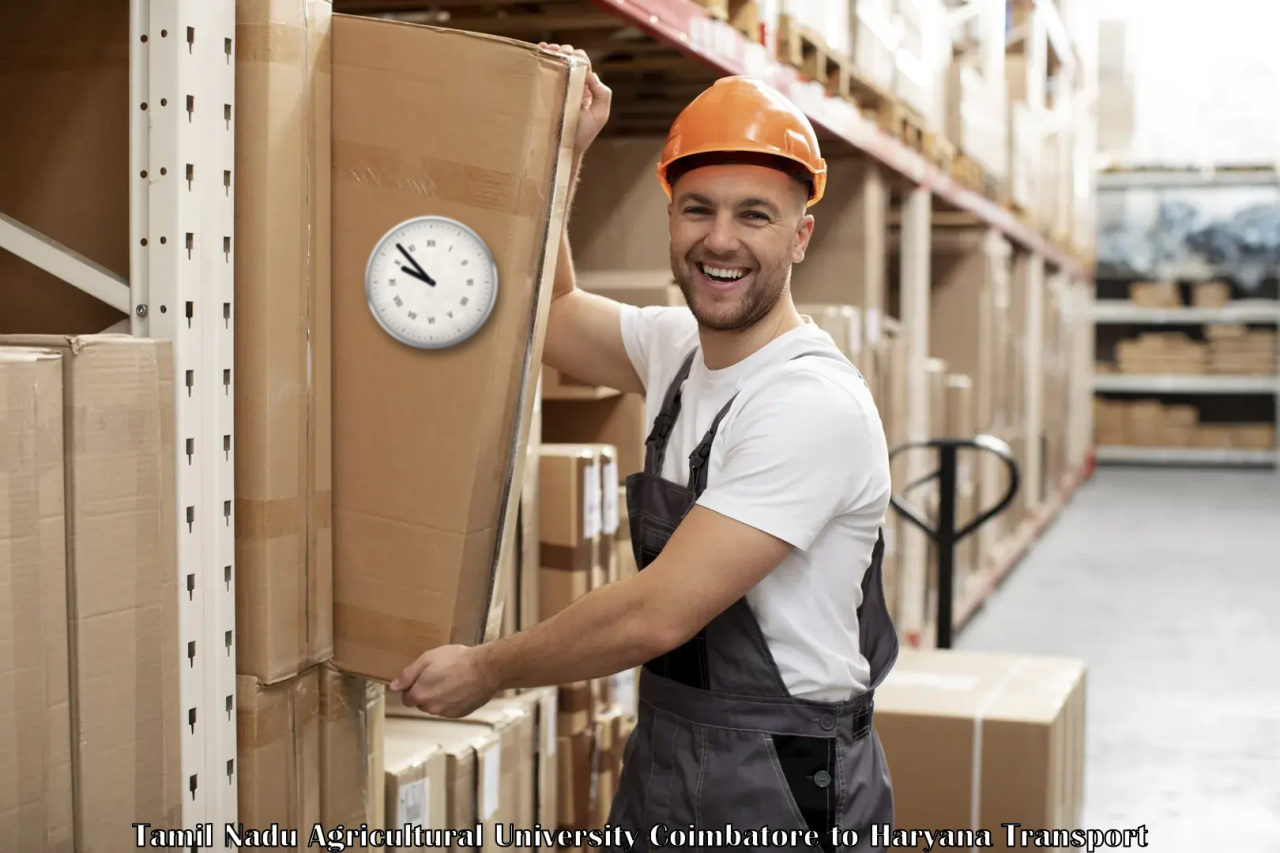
9.53
